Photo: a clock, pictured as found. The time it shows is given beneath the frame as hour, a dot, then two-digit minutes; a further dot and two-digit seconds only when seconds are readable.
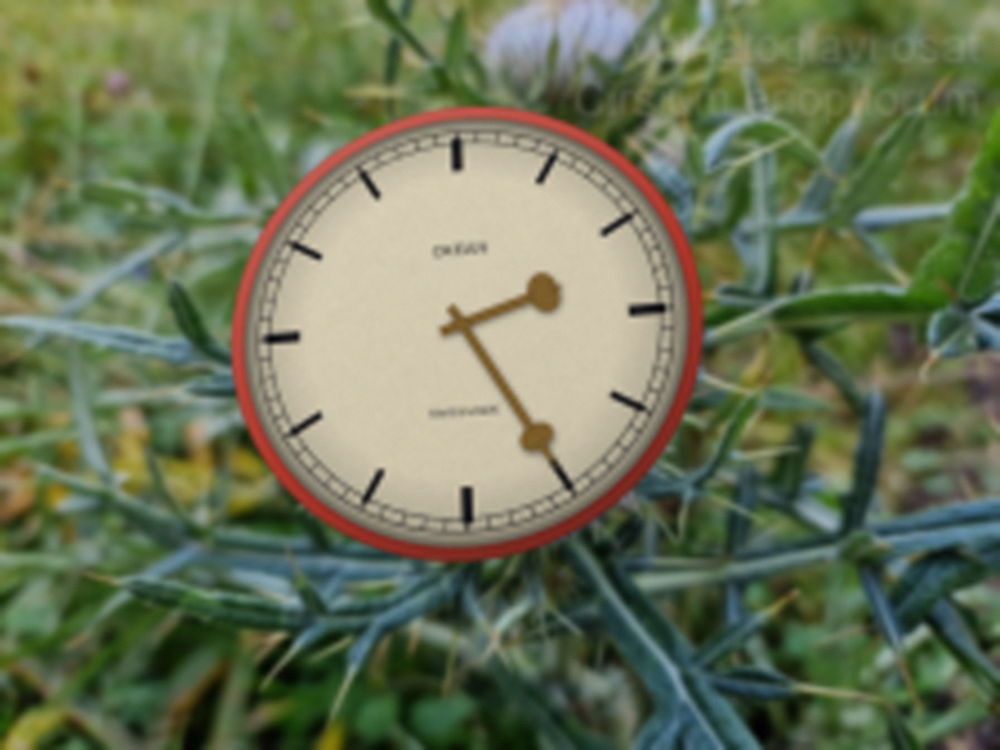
2.25
